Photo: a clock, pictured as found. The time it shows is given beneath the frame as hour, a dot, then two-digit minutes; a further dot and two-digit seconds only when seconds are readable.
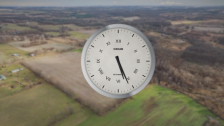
5.26
